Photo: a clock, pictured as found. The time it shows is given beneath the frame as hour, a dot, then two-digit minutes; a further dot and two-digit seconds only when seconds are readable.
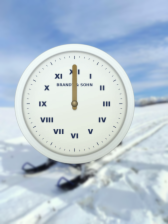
12.00
